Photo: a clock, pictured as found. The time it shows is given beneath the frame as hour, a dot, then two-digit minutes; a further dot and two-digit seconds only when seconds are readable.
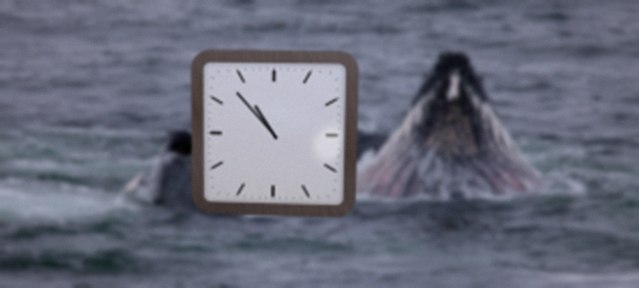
10.53
